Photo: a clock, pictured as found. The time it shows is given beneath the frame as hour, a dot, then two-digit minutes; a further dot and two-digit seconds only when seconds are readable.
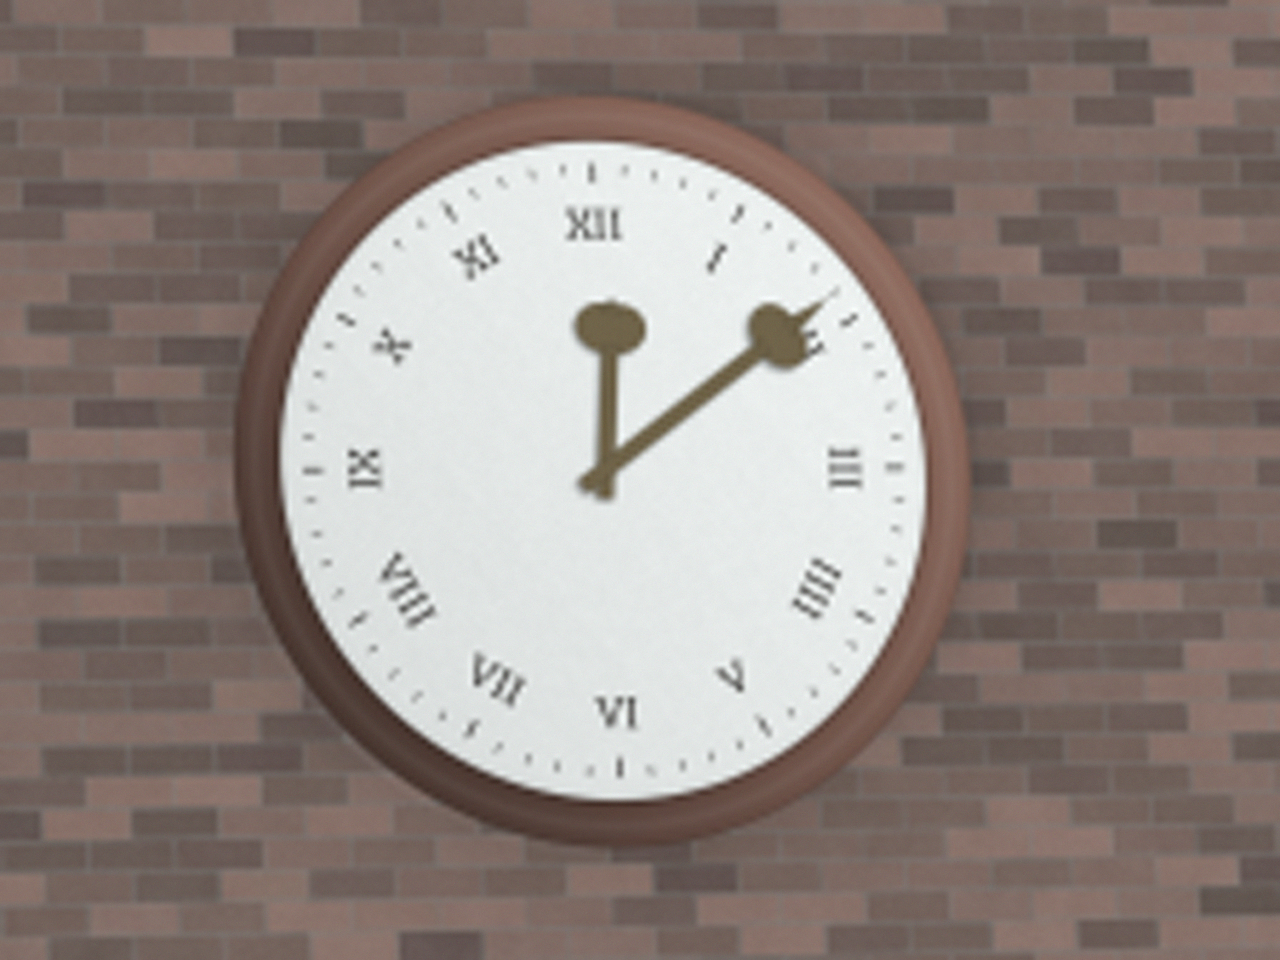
12.09
